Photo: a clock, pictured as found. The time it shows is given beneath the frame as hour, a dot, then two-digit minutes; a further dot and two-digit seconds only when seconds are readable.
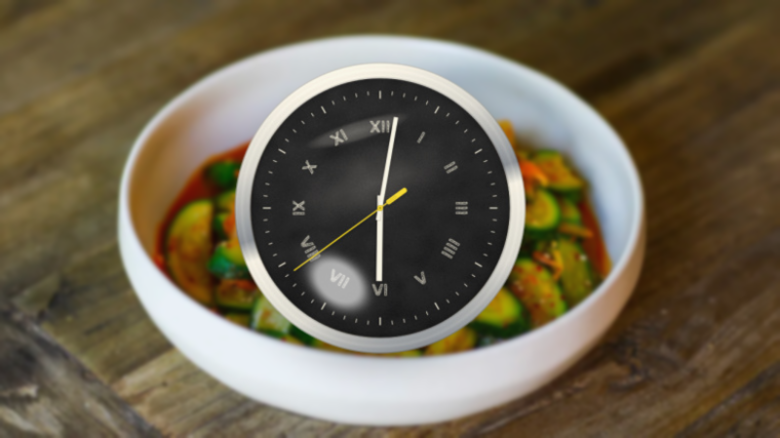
6.01.39
